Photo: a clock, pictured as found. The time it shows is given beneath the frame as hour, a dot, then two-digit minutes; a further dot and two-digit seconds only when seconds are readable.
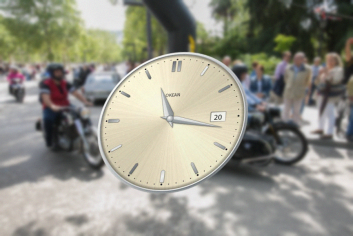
11.17
